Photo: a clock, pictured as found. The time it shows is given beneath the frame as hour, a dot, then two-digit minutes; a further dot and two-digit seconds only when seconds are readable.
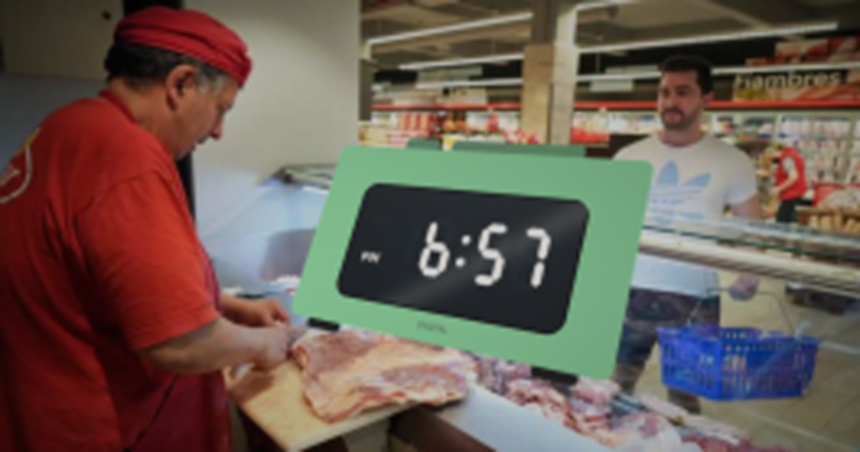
6.57
